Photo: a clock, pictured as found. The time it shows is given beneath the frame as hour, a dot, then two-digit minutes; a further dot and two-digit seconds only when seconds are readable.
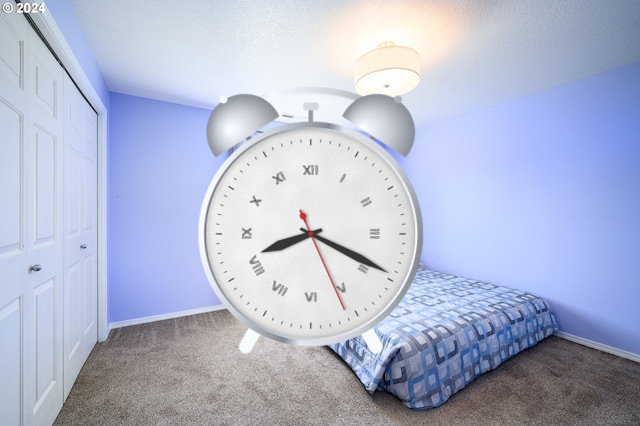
8.19.26
